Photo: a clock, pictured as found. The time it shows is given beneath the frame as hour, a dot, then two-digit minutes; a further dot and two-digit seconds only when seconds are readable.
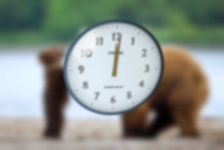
12.01
